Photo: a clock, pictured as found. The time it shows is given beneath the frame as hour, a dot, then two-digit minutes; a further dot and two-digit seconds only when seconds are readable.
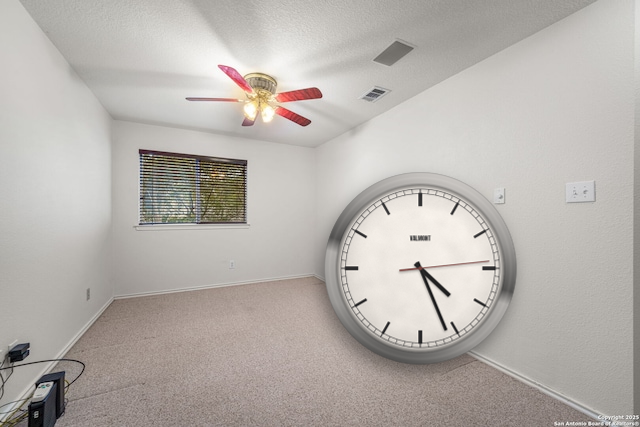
4.26.14
